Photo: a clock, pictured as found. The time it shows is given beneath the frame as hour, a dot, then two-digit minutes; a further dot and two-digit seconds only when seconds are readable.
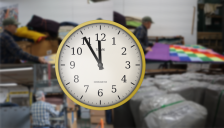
11.55
